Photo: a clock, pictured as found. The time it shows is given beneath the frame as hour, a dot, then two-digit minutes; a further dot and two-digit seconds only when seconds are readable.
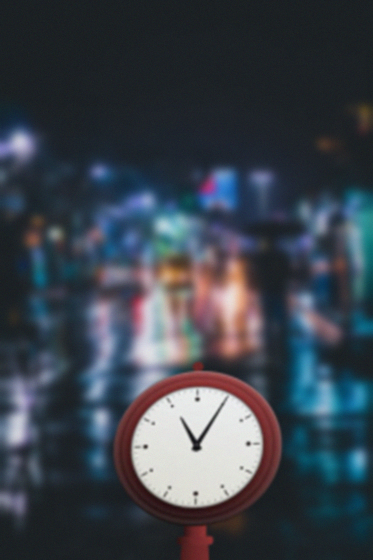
11.05
